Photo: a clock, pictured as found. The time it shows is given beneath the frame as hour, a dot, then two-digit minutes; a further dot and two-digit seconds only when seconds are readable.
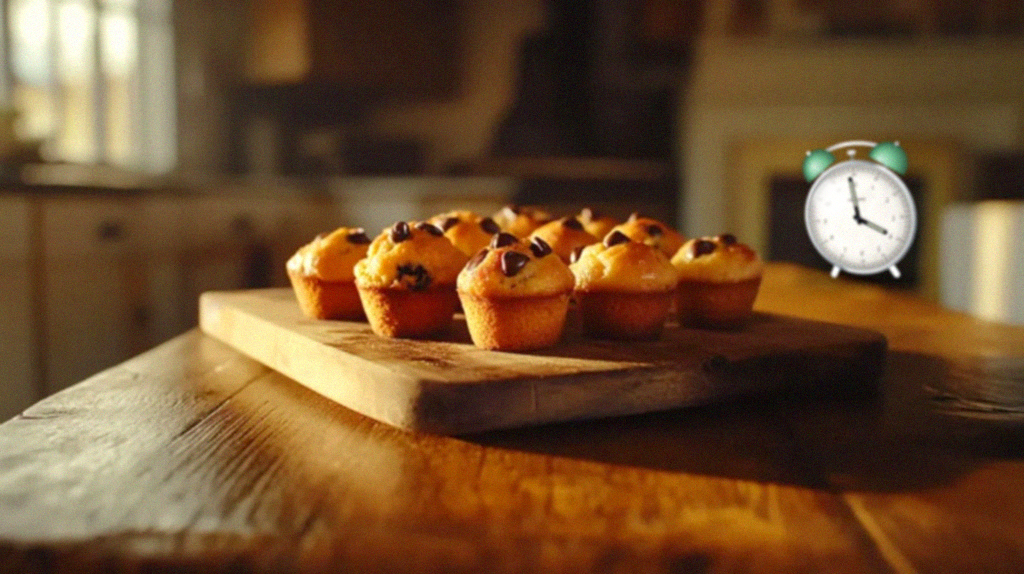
3.59
